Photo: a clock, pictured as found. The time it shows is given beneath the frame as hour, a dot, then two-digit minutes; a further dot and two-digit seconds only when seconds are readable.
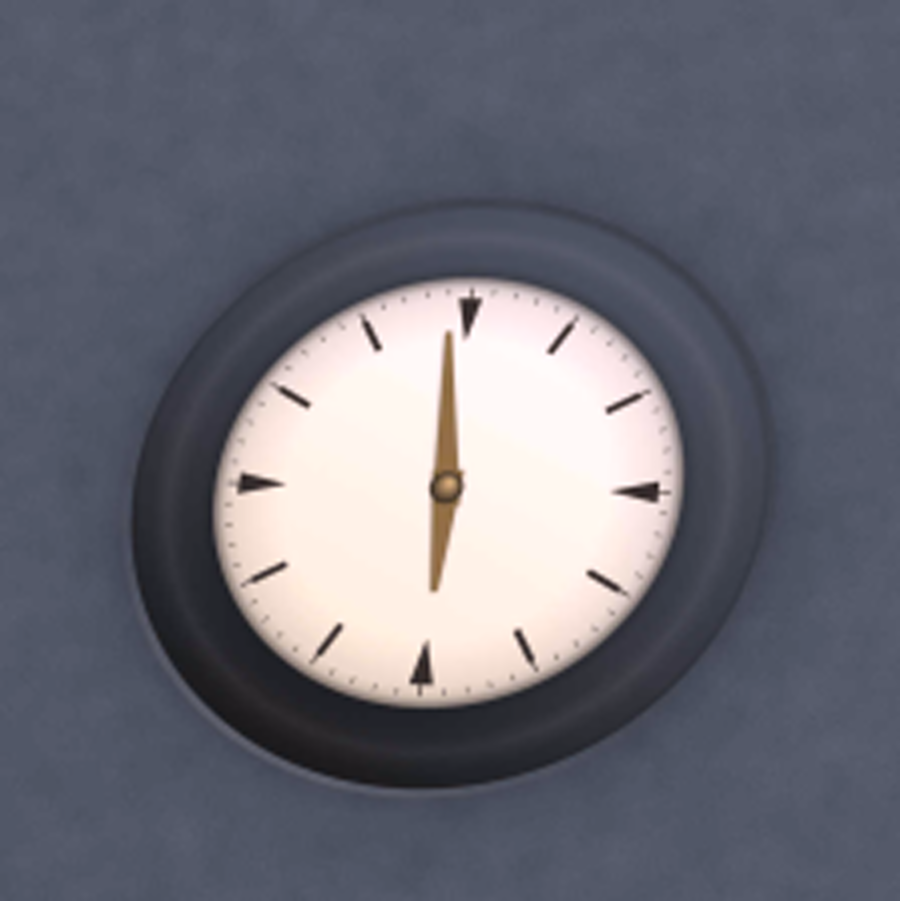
5.59
